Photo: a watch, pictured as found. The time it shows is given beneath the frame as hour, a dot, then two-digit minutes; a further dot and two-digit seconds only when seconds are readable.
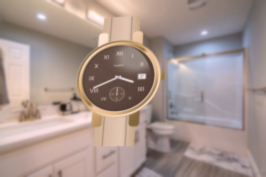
3.41
